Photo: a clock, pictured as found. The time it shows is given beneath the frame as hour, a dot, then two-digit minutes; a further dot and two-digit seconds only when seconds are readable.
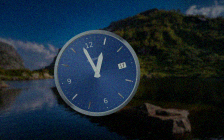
12.58
